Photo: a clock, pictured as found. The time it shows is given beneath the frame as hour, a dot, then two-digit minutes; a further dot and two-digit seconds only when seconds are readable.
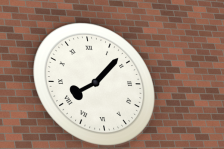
8.08
